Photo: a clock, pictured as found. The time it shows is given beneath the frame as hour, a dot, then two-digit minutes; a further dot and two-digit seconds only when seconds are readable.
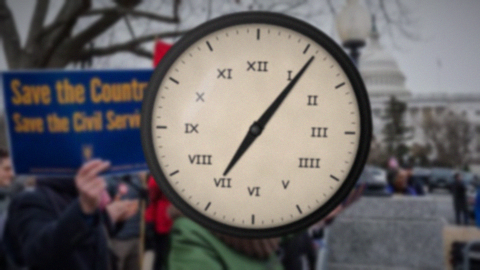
7.06
